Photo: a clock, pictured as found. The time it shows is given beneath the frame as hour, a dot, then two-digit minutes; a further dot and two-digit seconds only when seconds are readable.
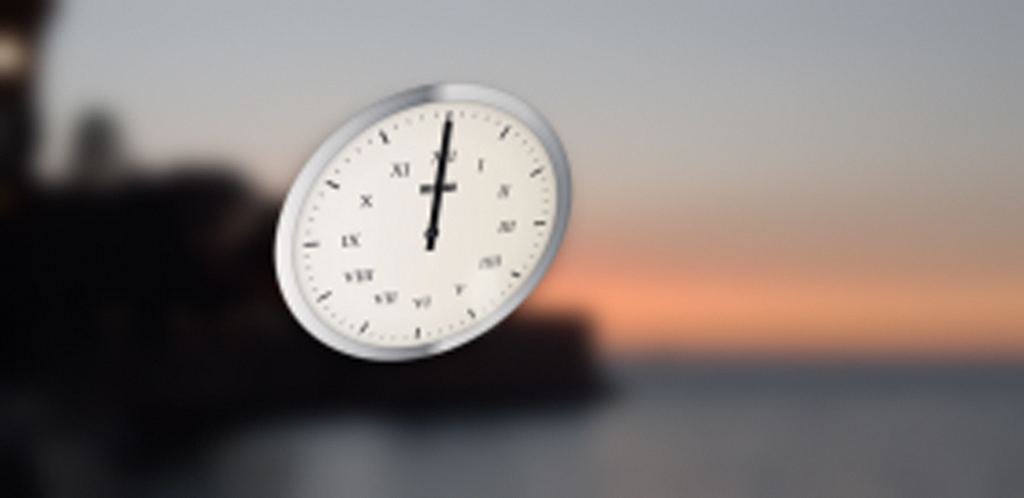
12.00
